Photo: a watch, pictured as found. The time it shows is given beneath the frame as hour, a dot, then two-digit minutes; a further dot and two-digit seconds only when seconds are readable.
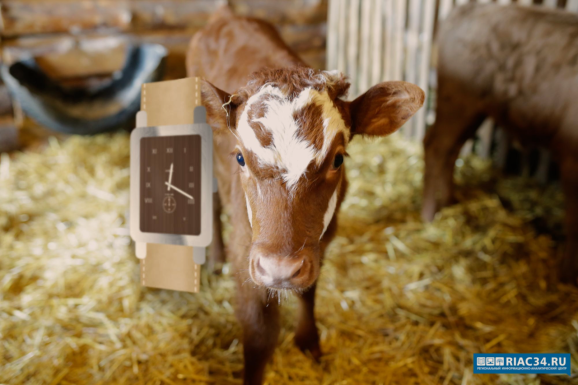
12.19
